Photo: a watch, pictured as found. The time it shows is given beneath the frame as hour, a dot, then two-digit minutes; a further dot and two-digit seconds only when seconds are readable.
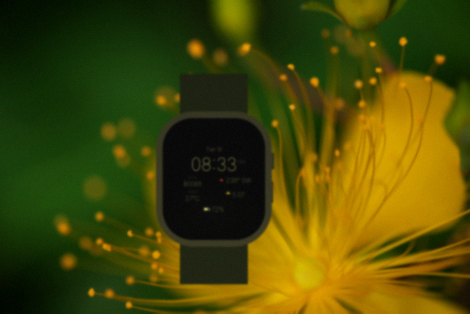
8.33
